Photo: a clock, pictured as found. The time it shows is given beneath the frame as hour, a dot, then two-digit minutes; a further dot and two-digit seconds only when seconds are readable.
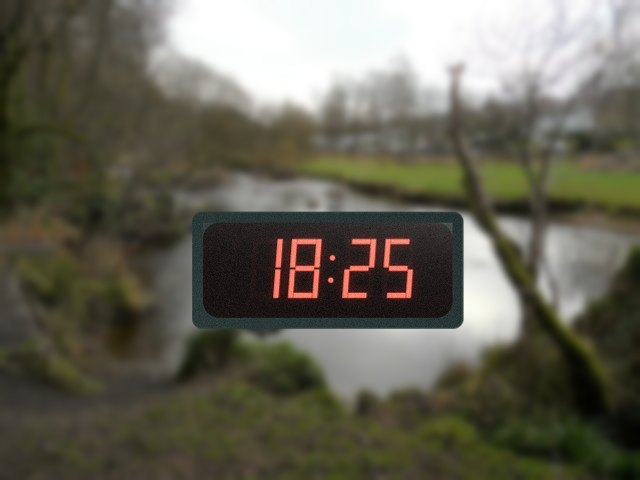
18.25
